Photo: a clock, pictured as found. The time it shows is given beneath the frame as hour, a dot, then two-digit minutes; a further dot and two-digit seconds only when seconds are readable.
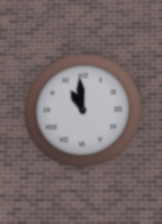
10.59
